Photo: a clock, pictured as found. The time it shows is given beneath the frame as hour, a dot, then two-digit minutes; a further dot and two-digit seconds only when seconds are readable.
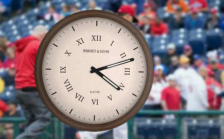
4.12
